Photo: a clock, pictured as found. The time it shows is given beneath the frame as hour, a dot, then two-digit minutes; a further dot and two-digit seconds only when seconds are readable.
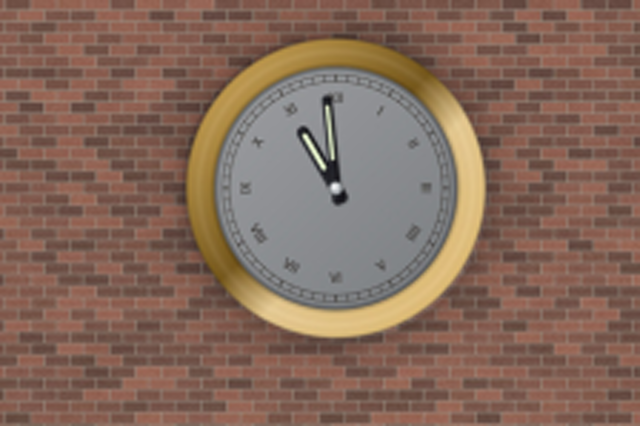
10.59
